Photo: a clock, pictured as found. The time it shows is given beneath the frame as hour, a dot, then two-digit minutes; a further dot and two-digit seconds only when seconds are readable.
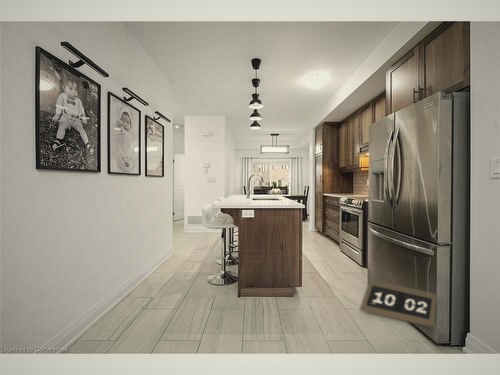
10.02
